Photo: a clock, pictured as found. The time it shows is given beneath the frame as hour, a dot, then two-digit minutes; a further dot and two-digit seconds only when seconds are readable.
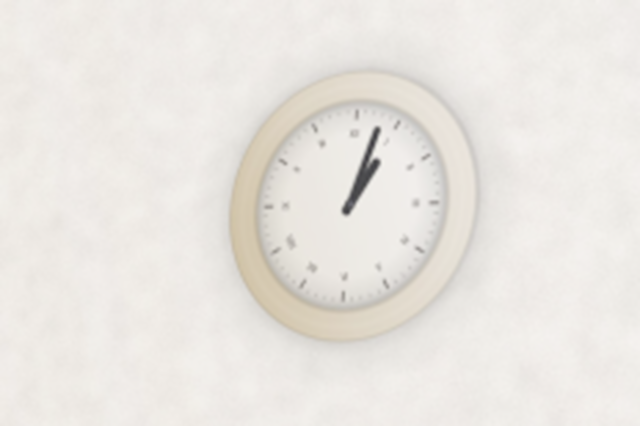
1.03
